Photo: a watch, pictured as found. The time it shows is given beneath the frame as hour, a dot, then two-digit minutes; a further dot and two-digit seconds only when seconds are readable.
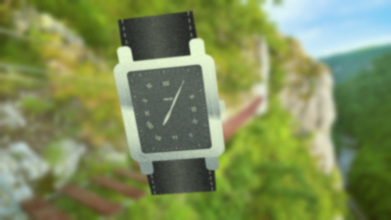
7.05
